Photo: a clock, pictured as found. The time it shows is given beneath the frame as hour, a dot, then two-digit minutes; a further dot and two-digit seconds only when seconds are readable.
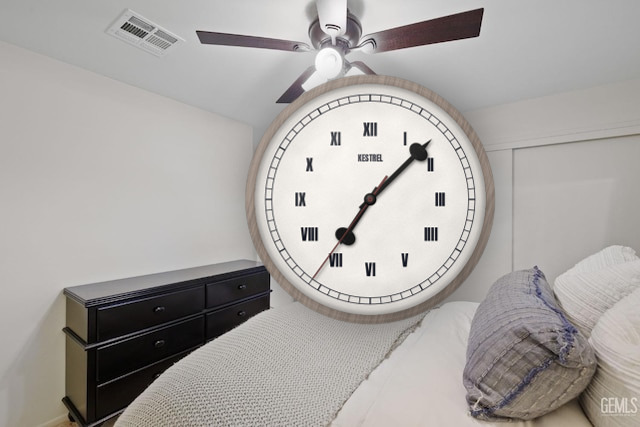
7.07.36
